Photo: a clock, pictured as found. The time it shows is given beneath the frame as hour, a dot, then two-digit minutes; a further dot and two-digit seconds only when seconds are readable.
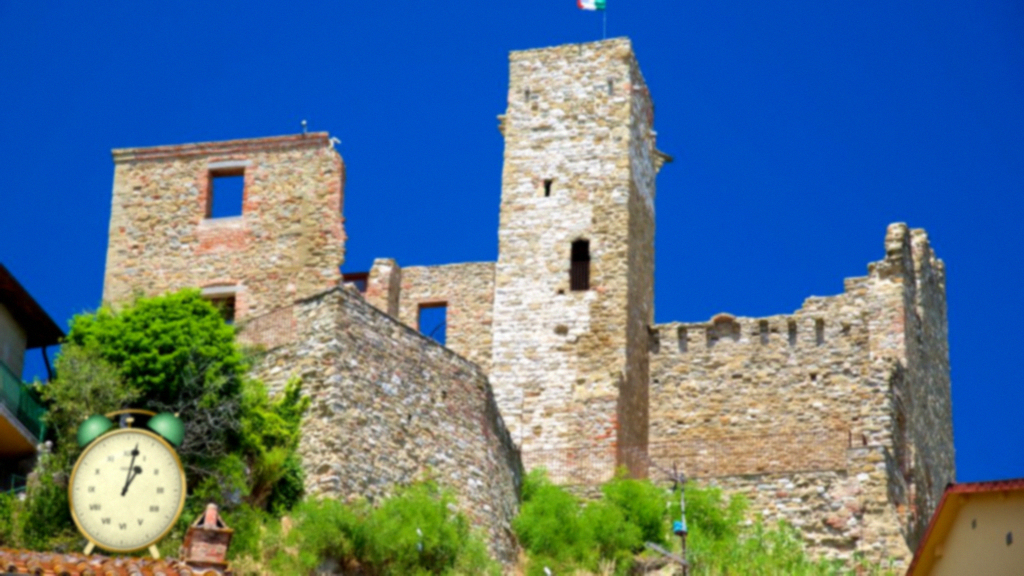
1.02
